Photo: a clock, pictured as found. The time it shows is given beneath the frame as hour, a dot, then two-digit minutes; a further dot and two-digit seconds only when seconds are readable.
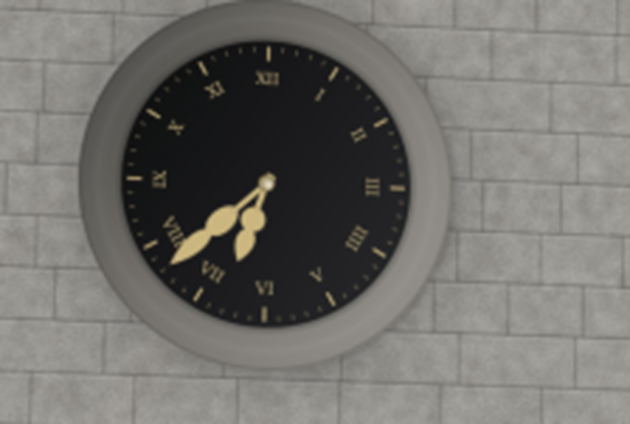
6.38
